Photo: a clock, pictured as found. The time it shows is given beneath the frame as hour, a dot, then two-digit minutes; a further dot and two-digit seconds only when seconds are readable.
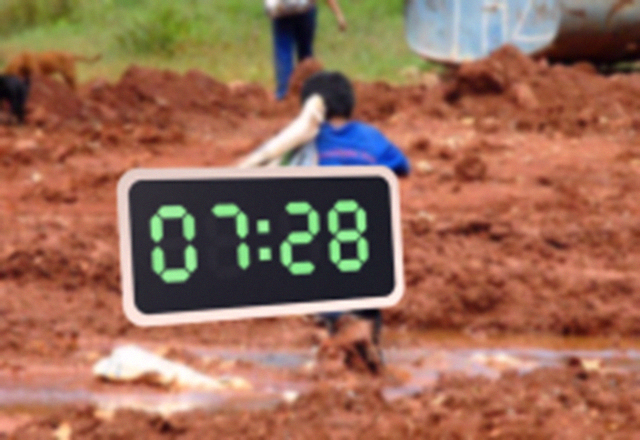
7.28
